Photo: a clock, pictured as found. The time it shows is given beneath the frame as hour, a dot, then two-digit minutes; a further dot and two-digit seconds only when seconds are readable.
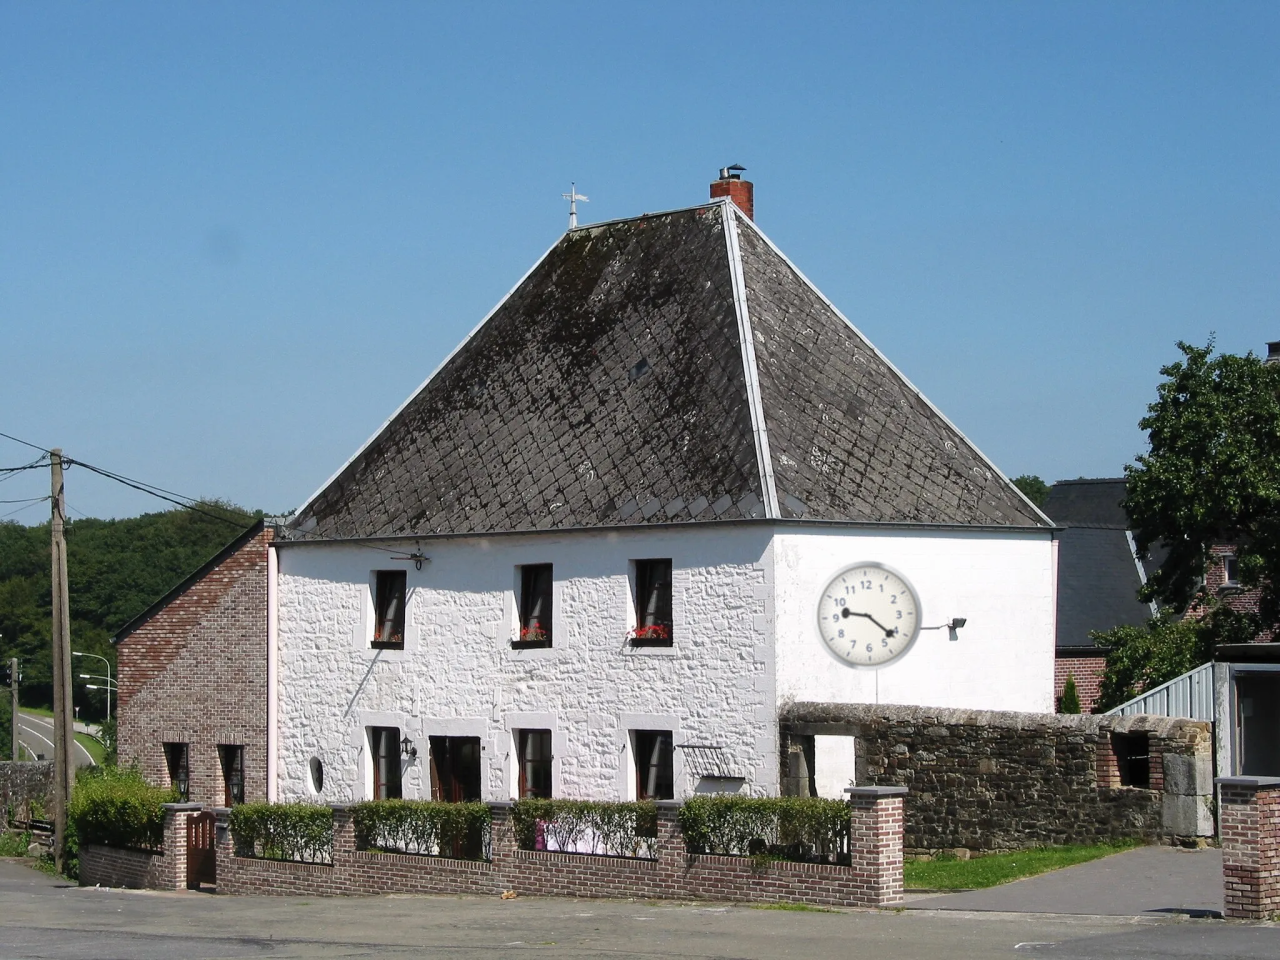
9.22
